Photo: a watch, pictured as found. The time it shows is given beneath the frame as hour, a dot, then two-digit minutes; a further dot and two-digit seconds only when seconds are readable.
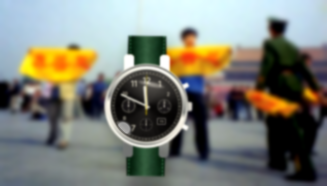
11.49
